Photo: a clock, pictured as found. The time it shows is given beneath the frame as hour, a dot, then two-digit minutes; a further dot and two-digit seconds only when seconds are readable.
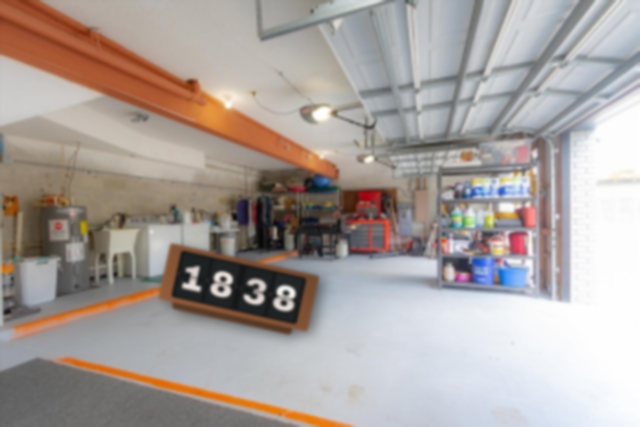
18.38
